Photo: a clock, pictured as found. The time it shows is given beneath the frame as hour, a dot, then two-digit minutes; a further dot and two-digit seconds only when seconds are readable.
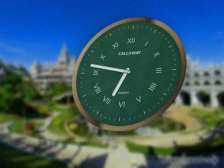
6.47
